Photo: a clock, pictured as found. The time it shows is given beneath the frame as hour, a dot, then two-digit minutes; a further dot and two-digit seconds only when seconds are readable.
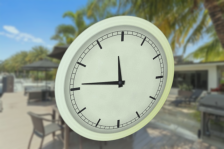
11.46
